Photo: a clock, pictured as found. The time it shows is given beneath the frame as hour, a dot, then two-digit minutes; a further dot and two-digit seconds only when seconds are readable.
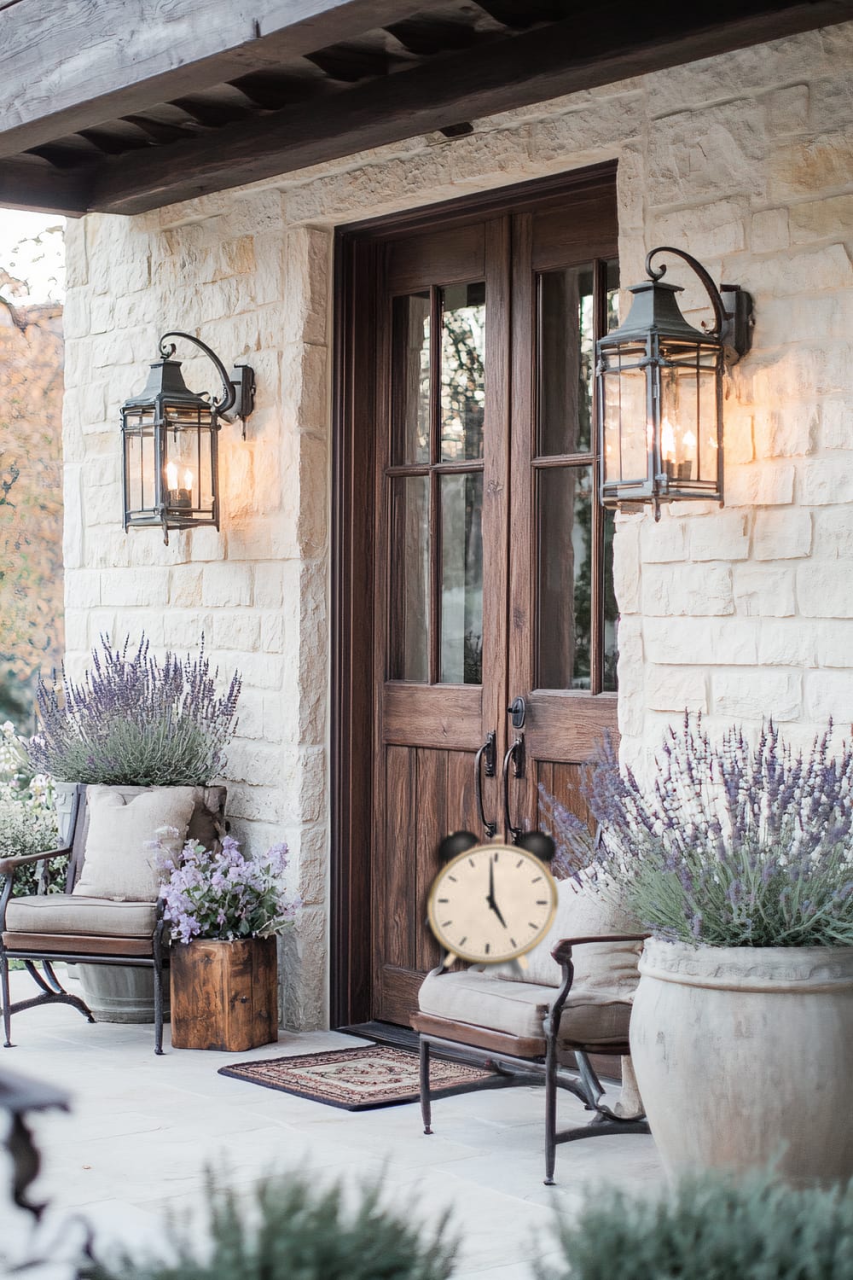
4.59
